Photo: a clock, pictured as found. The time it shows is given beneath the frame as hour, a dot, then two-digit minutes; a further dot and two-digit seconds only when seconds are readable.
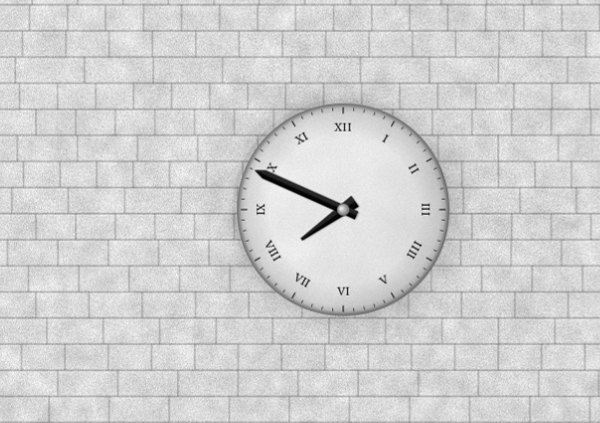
7.49
